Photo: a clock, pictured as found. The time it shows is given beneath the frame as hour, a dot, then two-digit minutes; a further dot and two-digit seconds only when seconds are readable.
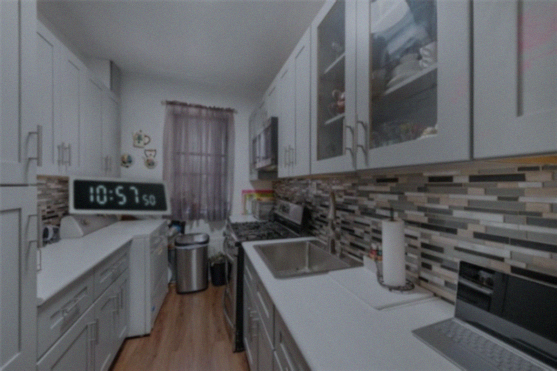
10.57
